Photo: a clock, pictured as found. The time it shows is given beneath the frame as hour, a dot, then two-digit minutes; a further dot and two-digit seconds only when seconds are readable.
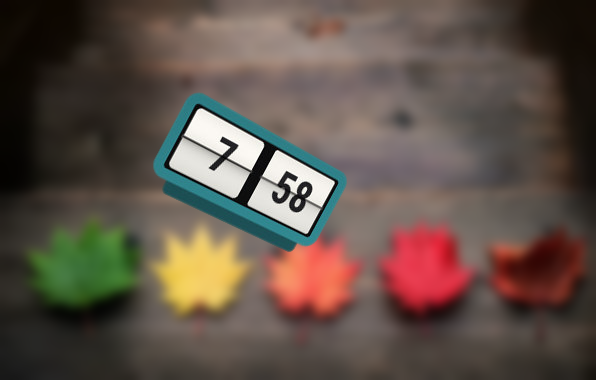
7.58
